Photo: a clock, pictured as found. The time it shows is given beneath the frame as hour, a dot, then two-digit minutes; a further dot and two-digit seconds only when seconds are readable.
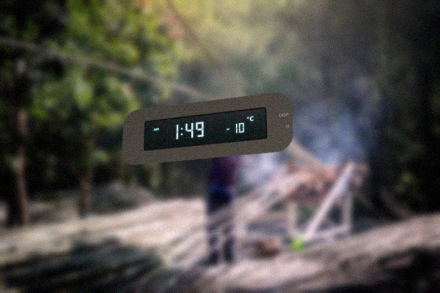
1.49
